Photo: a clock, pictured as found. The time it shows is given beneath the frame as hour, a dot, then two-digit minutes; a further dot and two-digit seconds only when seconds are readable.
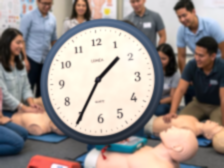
1.35
